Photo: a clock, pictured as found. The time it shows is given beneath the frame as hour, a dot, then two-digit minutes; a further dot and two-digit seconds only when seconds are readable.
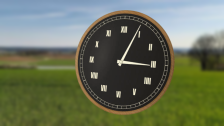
3.04
